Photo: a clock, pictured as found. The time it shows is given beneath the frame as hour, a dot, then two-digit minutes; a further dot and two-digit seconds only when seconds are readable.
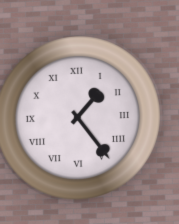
1.24
